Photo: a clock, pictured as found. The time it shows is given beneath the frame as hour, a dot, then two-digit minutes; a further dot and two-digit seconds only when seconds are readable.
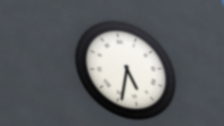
5.34
